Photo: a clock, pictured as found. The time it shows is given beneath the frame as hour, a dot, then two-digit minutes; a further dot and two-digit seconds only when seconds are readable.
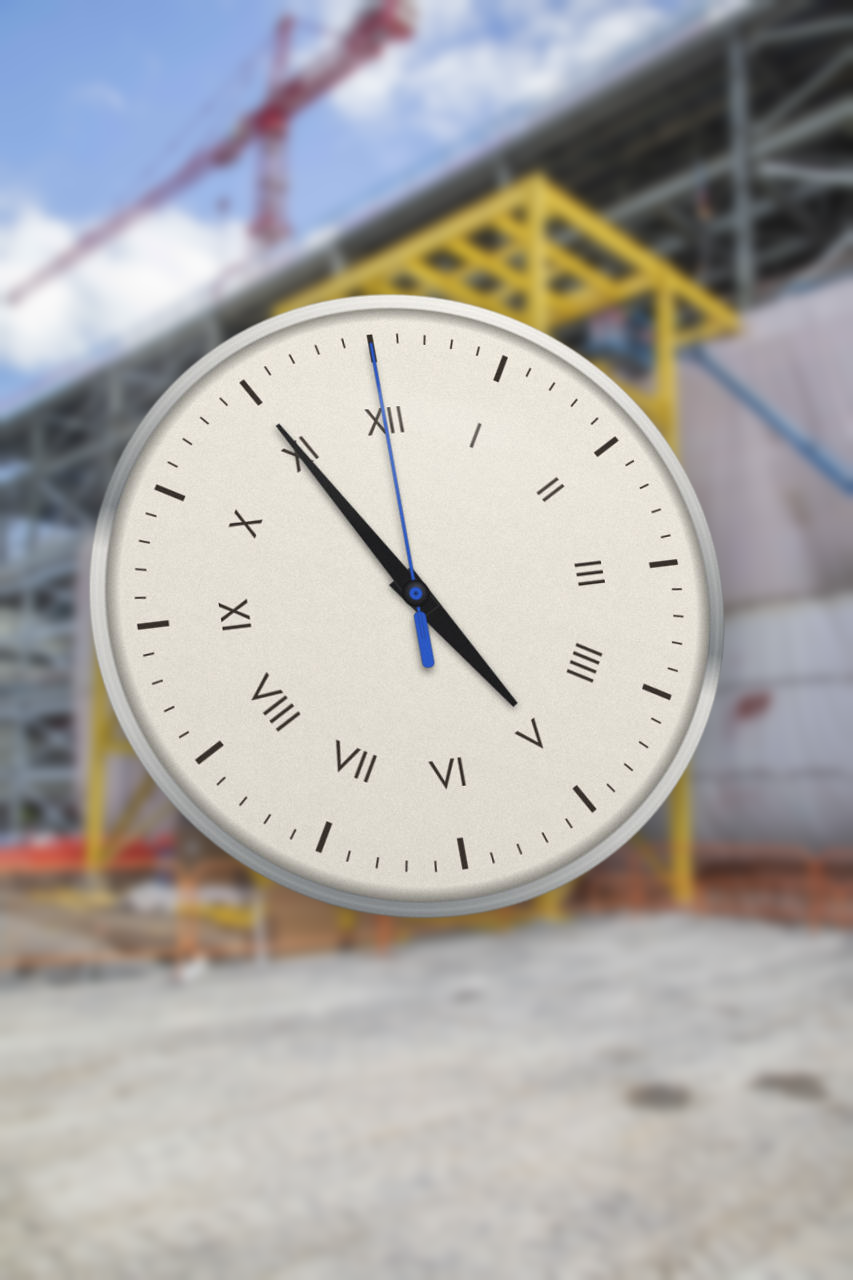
4.55.00
